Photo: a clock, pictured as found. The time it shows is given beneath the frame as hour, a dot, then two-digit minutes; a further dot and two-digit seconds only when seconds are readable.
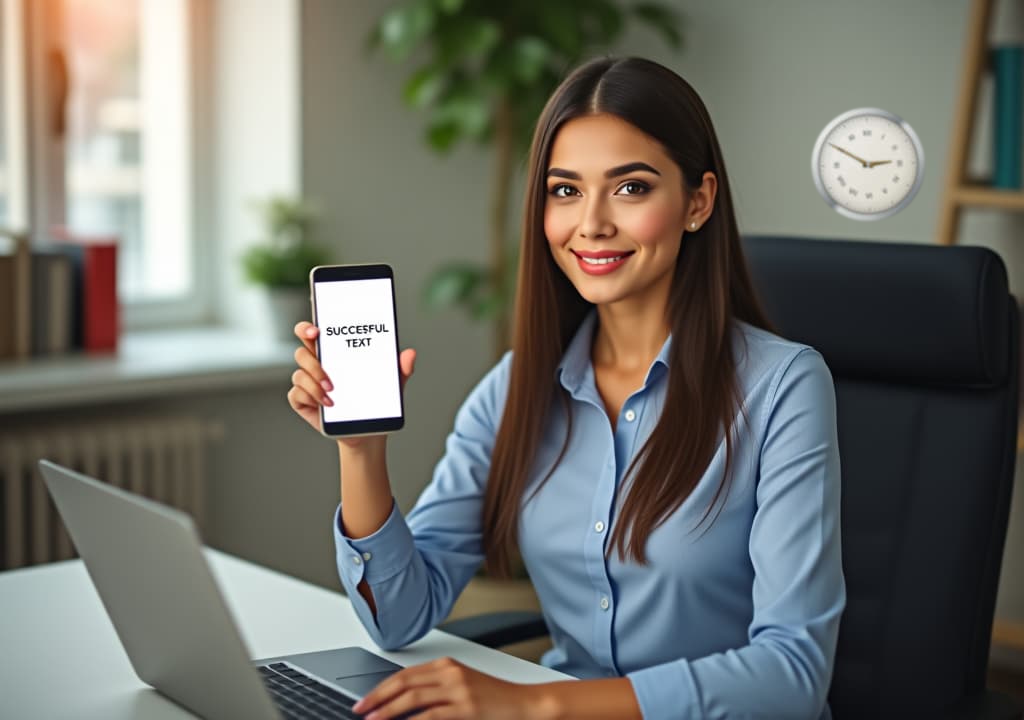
2.50
